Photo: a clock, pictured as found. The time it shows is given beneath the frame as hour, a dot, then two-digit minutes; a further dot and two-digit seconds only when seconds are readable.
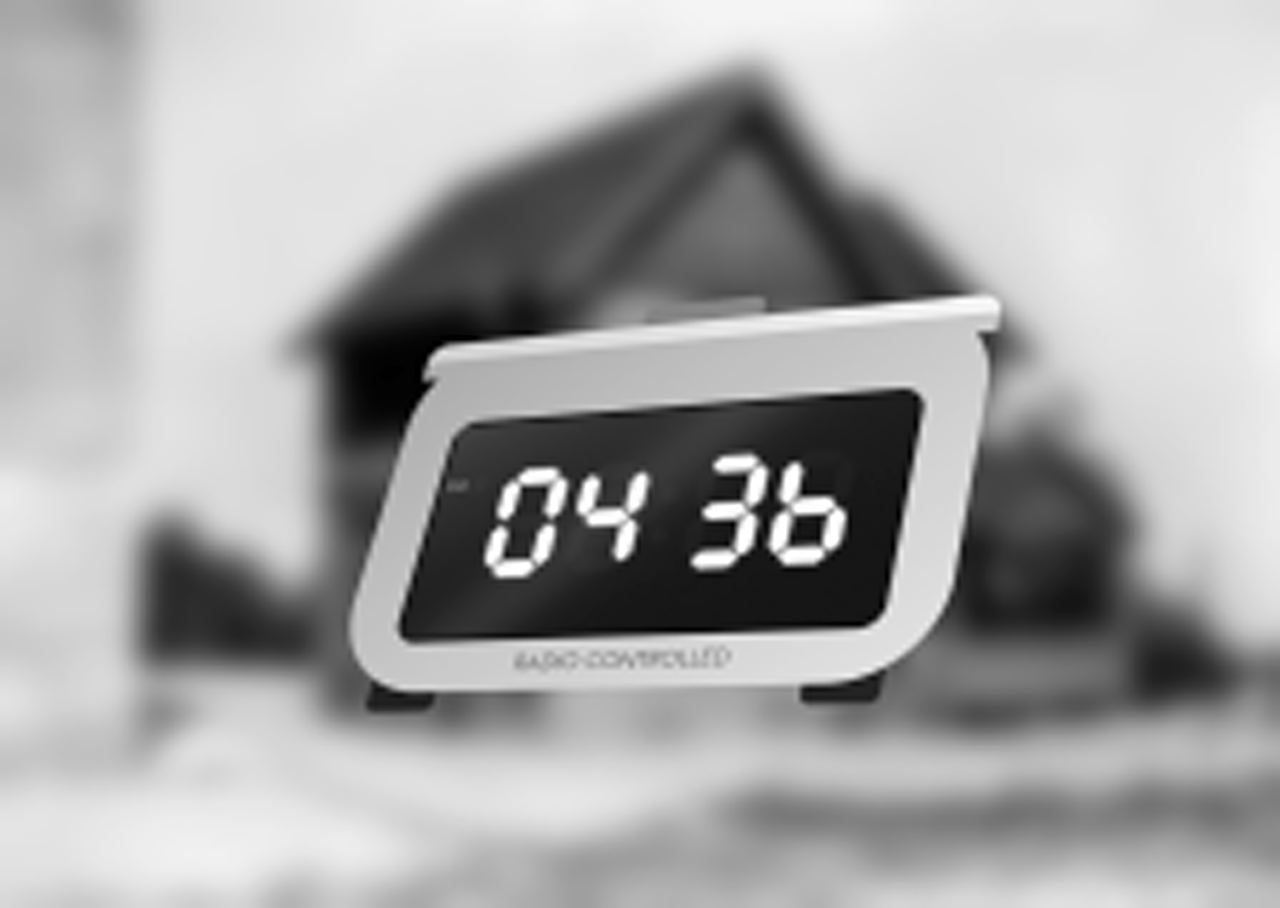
4.36
